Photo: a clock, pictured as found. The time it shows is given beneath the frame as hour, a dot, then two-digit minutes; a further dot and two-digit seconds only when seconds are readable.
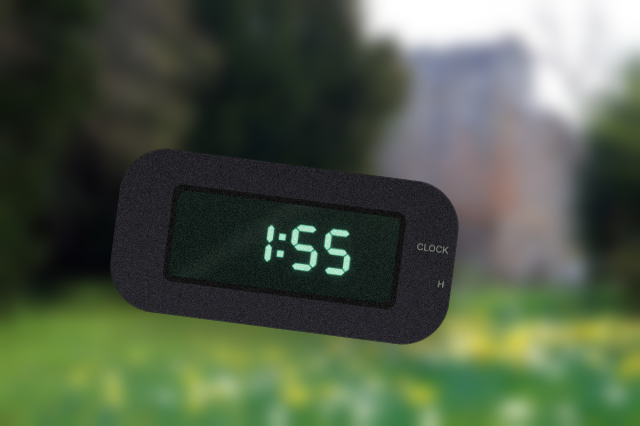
1.55
